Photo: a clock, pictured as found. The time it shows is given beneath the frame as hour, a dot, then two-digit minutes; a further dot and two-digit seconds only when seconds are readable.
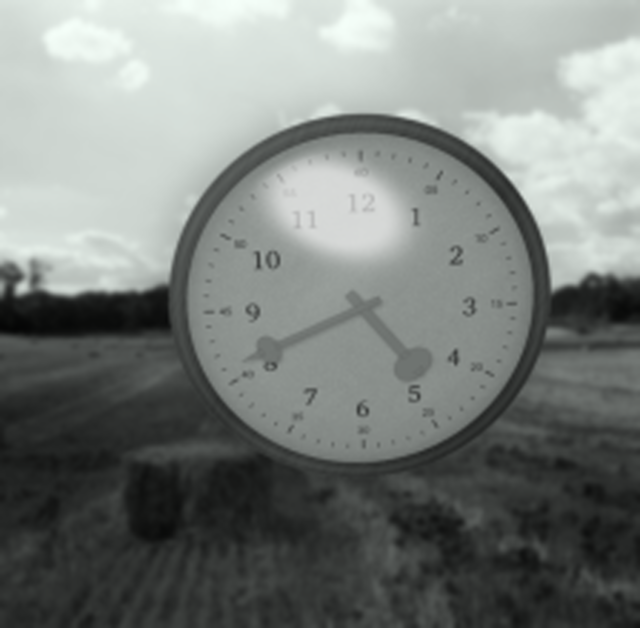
4.41
